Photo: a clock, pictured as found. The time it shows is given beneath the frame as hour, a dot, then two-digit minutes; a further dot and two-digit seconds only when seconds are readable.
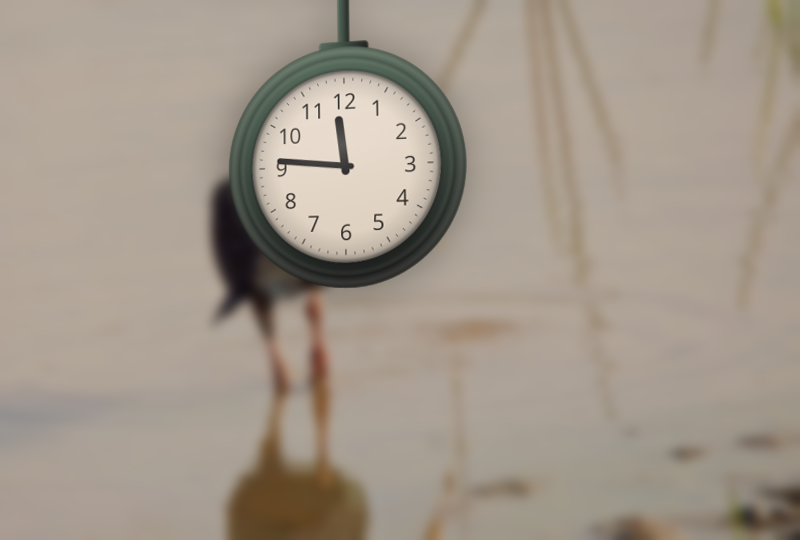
11.46
